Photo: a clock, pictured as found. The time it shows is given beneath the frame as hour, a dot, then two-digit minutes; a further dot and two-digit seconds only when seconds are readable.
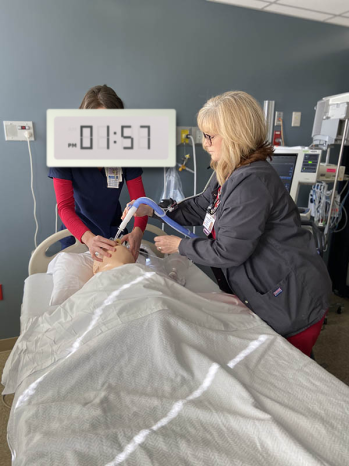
1.57
